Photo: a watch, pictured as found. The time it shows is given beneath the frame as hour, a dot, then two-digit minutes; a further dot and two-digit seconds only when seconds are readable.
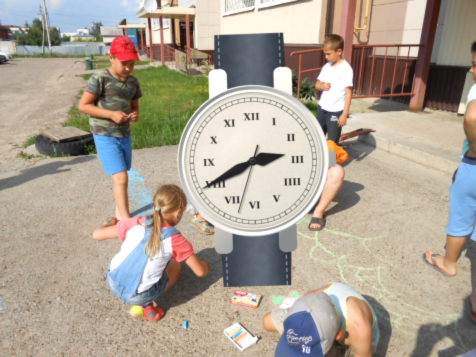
2.40.33
